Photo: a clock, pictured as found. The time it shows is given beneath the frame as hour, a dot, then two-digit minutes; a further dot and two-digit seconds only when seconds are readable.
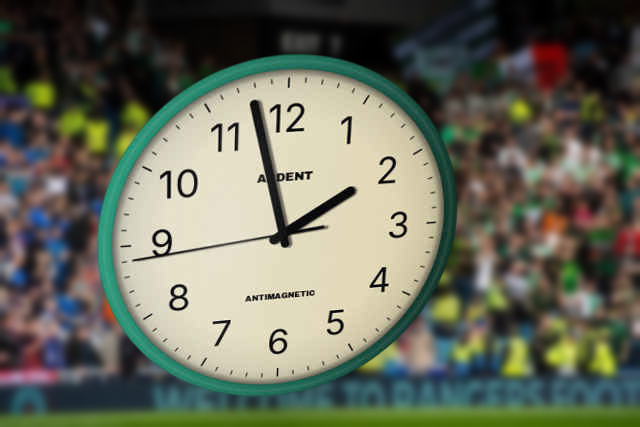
1.57.44
